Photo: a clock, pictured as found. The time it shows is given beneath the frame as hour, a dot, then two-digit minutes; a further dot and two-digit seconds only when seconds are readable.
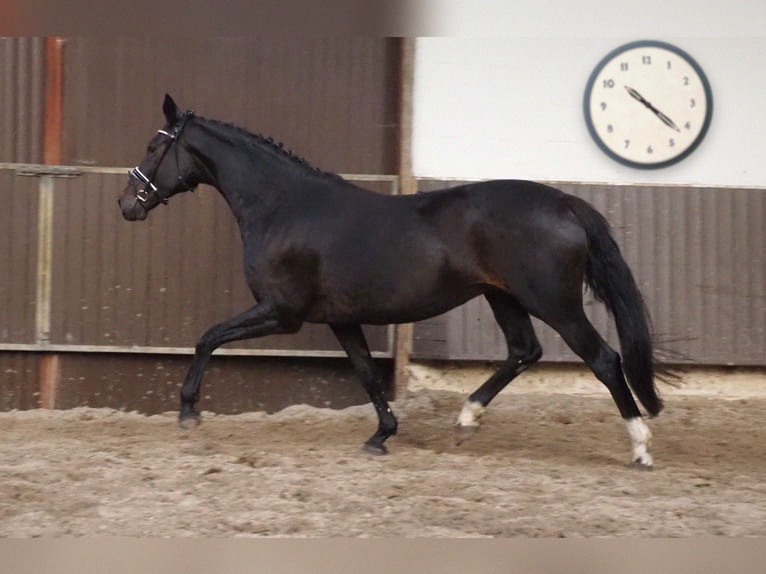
10.22
